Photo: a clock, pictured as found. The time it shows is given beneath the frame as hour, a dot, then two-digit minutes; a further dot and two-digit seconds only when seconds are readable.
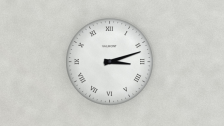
3.12
